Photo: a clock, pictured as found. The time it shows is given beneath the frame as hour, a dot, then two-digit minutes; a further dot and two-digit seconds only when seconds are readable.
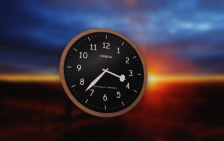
3.37
